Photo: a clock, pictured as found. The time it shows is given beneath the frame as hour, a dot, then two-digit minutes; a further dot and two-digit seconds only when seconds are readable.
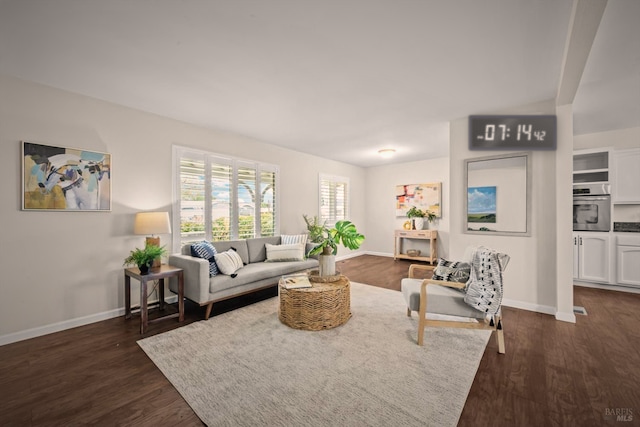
7.14
